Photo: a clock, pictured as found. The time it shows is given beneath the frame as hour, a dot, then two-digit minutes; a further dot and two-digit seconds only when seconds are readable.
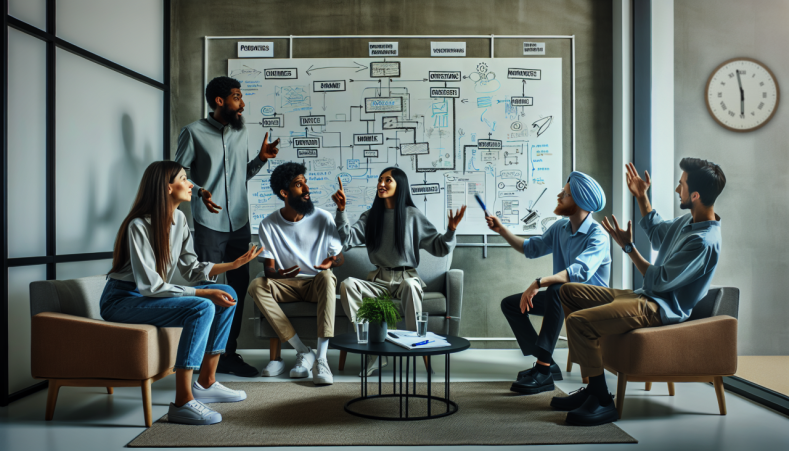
5.58
